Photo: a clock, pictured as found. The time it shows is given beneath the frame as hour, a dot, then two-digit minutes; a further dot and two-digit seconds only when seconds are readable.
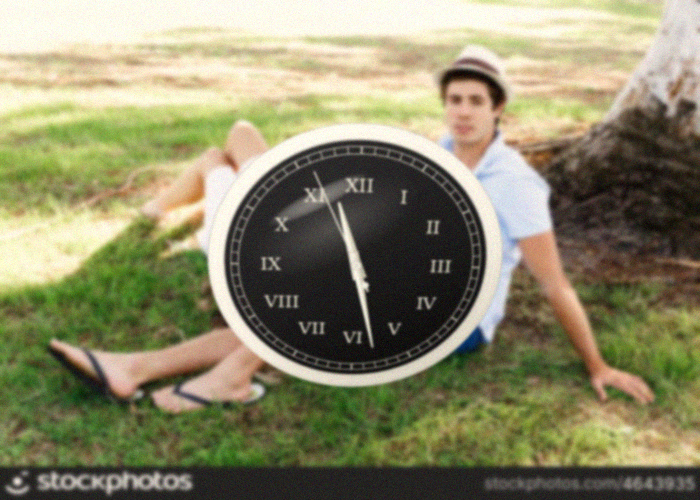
11.27.56
